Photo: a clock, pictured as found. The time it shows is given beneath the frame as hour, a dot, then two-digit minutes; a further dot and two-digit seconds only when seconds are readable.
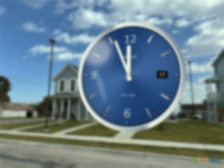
11.56
